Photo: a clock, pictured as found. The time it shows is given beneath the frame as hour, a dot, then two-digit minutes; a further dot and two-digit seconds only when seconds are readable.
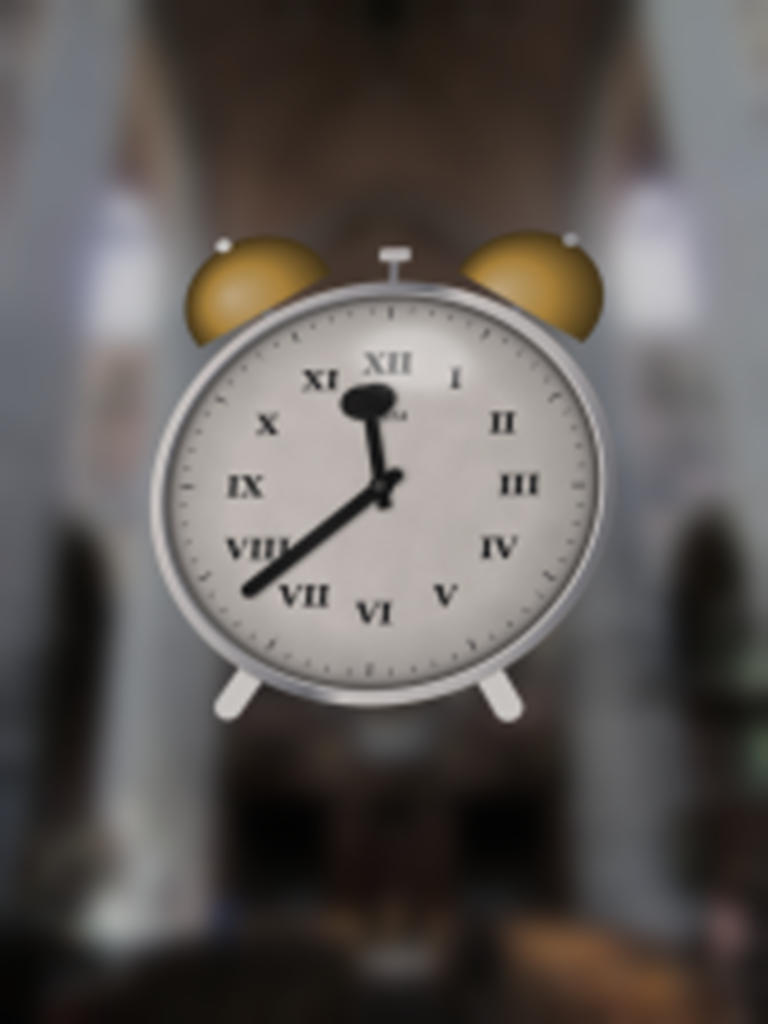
11.38
